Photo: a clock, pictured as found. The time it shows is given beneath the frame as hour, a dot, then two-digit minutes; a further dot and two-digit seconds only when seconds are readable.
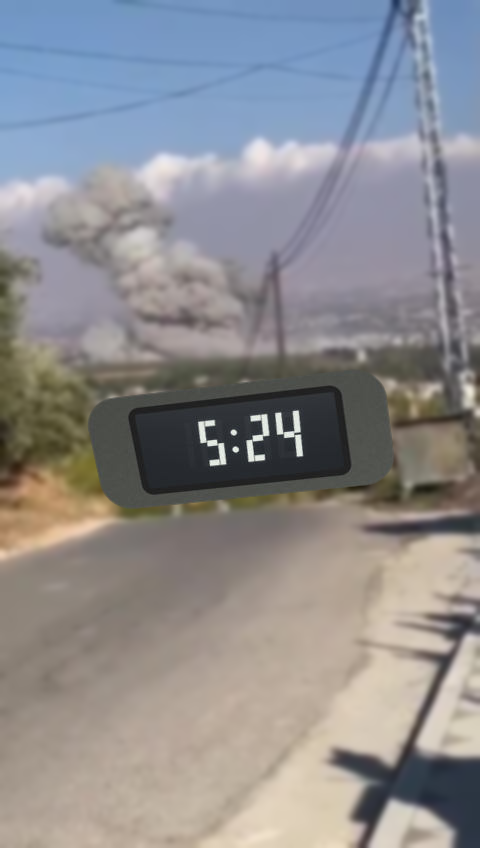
5.24
